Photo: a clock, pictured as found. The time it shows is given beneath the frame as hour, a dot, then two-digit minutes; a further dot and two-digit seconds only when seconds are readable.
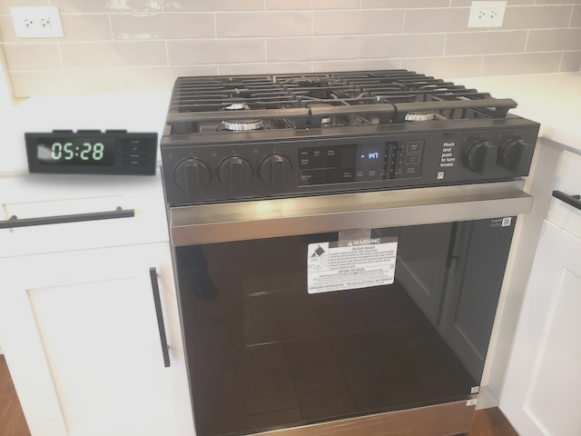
5.28
